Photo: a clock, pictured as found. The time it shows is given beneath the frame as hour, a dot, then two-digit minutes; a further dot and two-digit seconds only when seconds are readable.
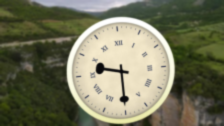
9.30
